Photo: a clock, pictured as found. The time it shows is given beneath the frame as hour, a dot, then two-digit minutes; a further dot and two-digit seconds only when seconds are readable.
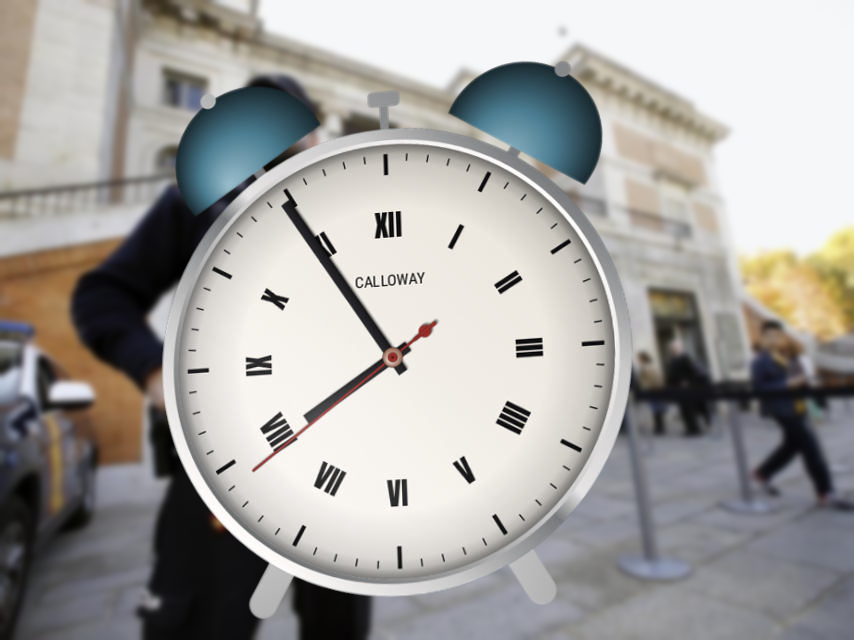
7.54.39
